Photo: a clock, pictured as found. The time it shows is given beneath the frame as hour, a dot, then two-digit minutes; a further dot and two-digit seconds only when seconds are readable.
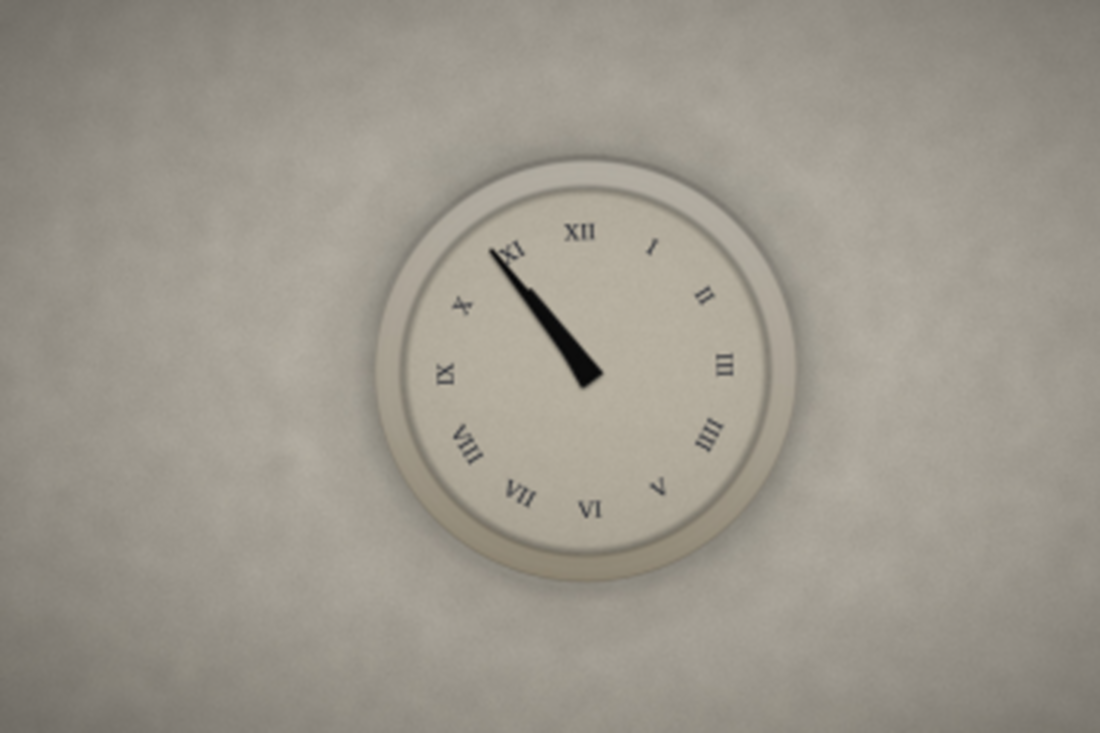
10.54
